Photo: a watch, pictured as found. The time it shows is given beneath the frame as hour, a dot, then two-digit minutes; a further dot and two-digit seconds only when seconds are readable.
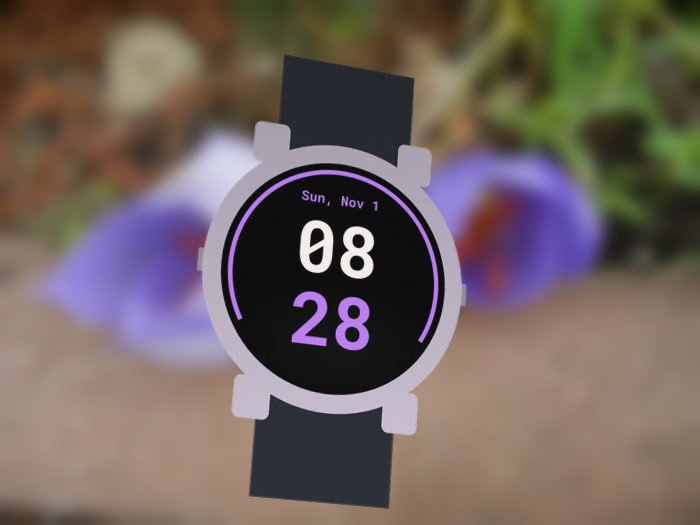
8.28
